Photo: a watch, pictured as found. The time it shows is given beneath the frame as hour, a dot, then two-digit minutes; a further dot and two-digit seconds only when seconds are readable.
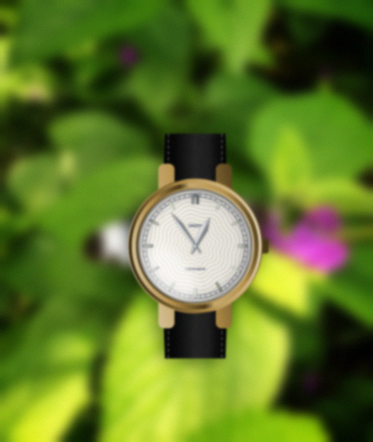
12.54
